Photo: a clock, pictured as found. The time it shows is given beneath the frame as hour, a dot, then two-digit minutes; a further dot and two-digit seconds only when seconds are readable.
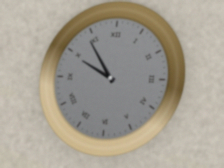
9.54
